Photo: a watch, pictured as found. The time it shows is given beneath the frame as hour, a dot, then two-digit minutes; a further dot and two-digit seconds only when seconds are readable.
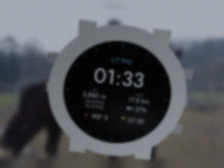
1.33
